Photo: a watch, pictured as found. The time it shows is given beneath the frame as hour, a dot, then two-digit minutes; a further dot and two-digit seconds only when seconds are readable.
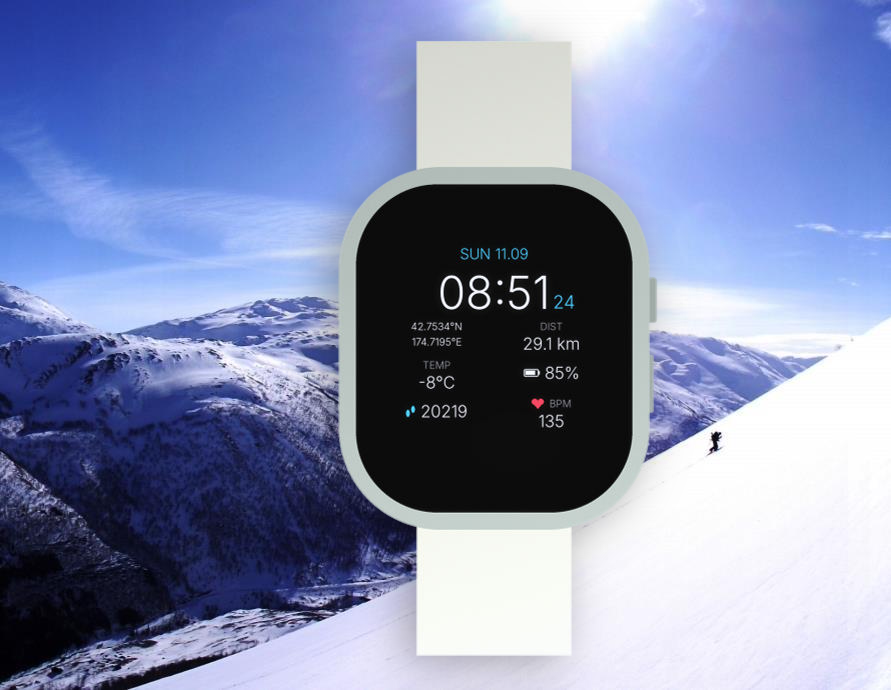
8.51.24
